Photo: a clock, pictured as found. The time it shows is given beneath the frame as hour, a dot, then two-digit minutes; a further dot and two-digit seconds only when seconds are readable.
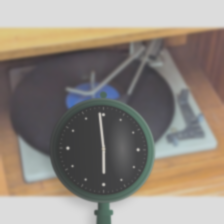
5.59
